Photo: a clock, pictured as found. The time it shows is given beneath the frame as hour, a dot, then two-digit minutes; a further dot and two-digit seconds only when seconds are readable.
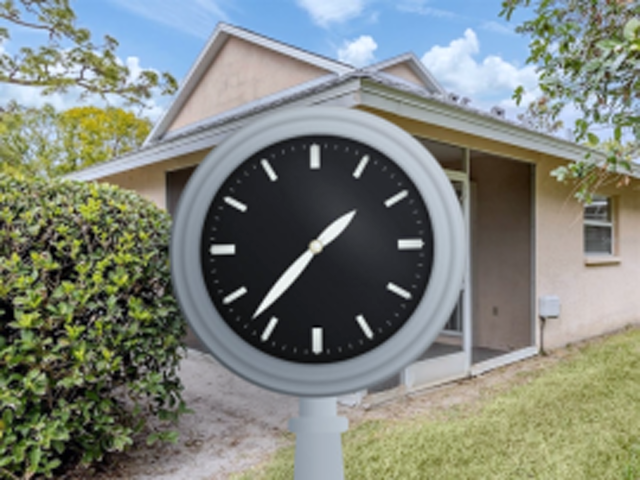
1.37
